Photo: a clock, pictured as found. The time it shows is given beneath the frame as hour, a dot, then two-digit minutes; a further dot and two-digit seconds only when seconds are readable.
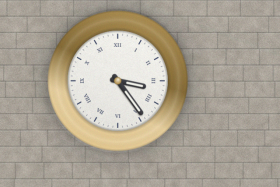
3.24
